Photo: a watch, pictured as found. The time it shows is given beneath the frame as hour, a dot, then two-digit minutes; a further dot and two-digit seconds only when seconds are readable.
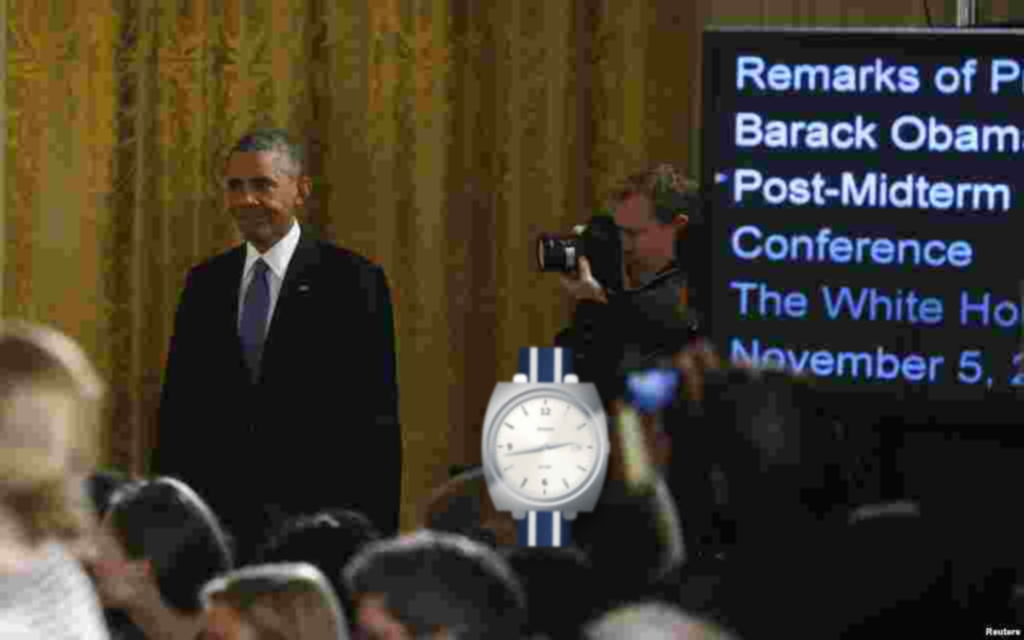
2.43
